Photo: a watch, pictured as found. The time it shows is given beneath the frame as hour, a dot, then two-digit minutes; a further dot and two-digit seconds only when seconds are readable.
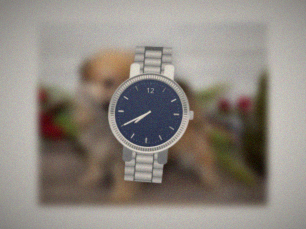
7.40
